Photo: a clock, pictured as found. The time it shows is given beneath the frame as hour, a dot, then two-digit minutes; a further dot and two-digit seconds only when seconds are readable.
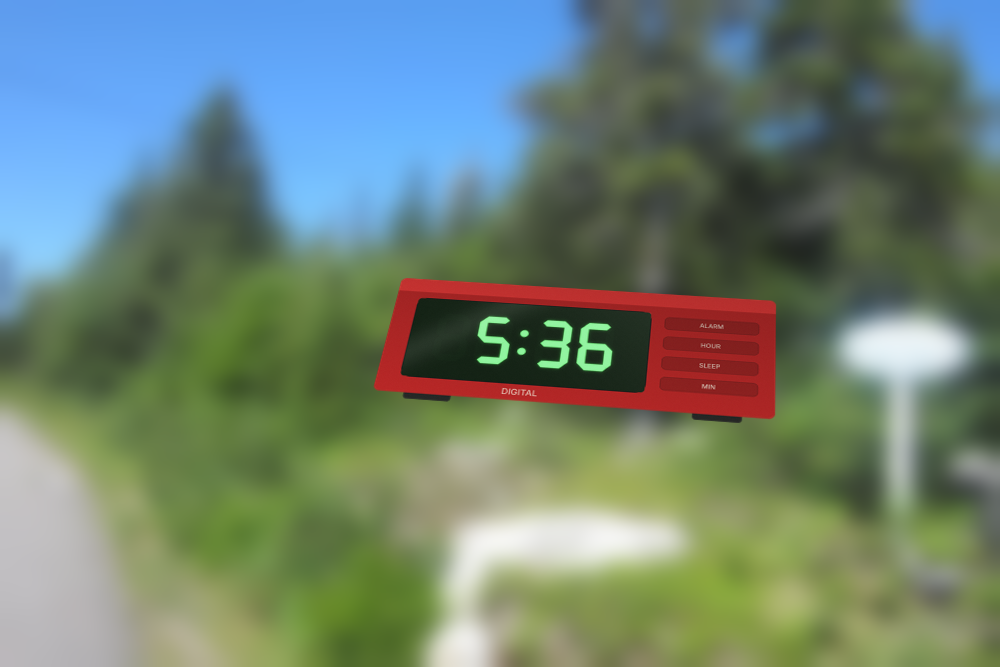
5.36
